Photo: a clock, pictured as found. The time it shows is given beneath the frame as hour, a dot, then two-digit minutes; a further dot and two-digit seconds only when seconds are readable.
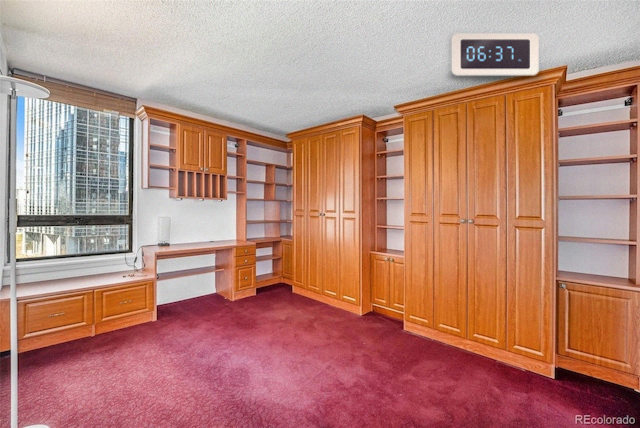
6.37
